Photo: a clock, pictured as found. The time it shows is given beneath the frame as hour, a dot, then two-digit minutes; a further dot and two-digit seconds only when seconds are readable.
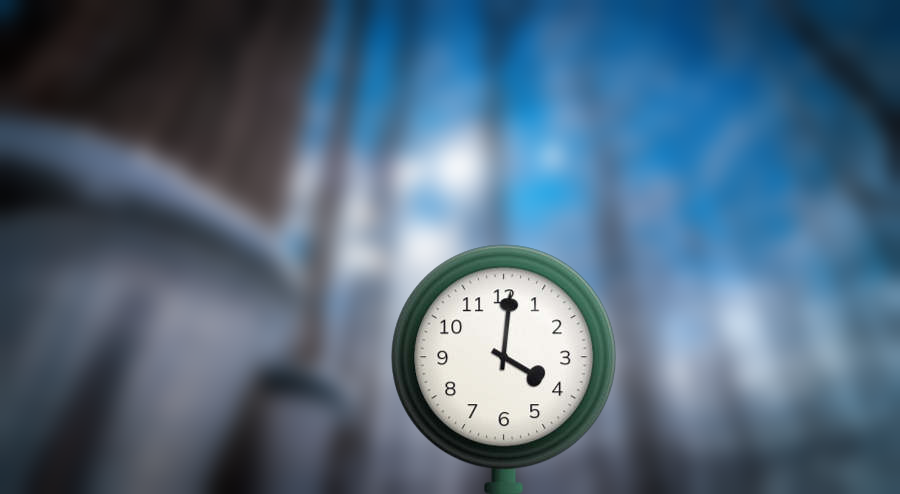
4.01
